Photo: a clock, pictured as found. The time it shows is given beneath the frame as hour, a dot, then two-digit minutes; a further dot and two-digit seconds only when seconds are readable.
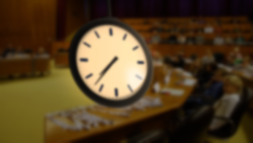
7.37
